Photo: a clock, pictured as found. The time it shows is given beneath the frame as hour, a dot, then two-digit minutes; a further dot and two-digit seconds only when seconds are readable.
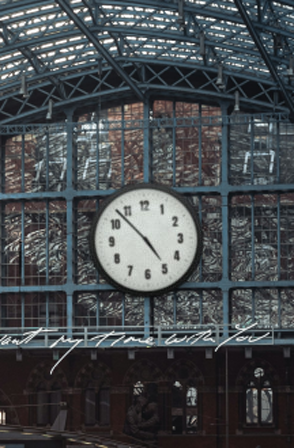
4.53
